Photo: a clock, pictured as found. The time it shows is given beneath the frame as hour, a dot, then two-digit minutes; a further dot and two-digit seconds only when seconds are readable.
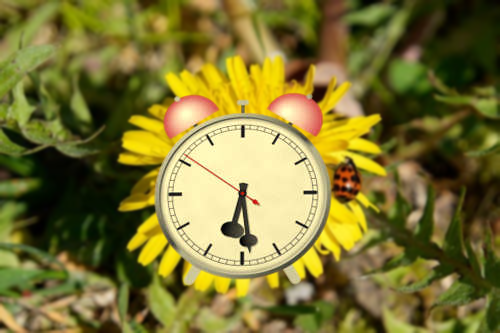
6.28.51
